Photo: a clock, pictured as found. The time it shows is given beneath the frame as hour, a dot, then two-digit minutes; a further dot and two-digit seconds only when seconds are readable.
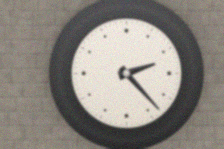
2.23
